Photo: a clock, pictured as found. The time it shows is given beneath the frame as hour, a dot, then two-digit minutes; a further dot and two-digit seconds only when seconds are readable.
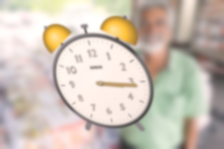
3.16
